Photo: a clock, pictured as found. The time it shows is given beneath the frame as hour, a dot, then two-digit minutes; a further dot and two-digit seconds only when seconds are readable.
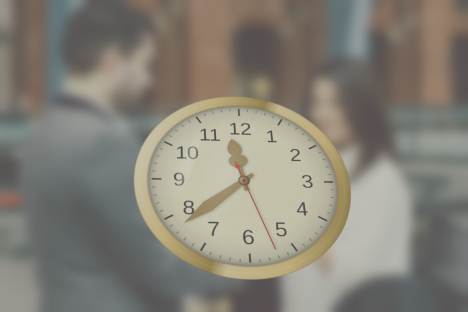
11.38.27
